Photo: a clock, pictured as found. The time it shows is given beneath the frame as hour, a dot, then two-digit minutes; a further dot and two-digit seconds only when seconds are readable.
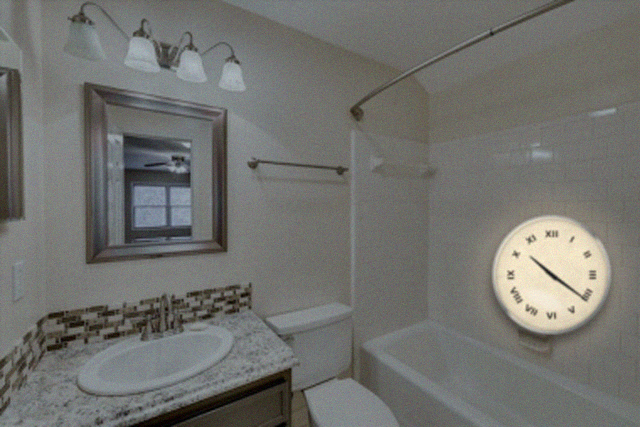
10.21
